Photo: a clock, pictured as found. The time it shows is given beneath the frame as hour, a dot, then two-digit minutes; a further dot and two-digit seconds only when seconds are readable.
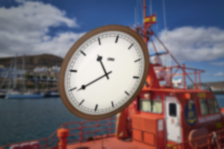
10.39
